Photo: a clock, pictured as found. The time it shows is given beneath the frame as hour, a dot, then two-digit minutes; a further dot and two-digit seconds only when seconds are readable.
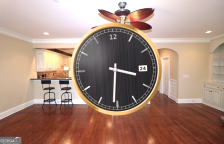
3.31
